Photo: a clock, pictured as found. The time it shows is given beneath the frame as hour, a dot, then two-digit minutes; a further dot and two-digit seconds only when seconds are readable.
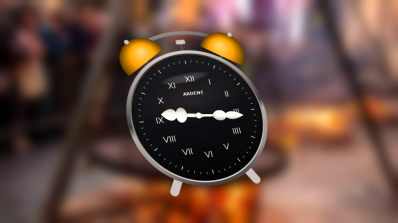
9.16
